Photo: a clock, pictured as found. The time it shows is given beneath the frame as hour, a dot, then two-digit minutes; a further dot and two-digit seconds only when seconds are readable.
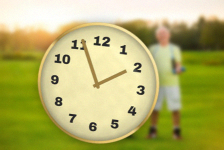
1.56
